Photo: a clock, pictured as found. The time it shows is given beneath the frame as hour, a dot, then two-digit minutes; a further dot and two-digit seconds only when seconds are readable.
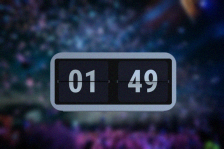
1.49
